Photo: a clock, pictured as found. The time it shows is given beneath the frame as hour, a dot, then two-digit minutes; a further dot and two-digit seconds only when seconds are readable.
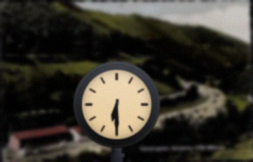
6.30
